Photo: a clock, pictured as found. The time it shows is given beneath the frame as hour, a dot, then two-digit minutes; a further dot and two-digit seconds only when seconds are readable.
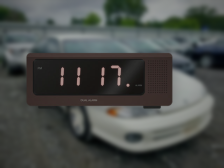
11.17
